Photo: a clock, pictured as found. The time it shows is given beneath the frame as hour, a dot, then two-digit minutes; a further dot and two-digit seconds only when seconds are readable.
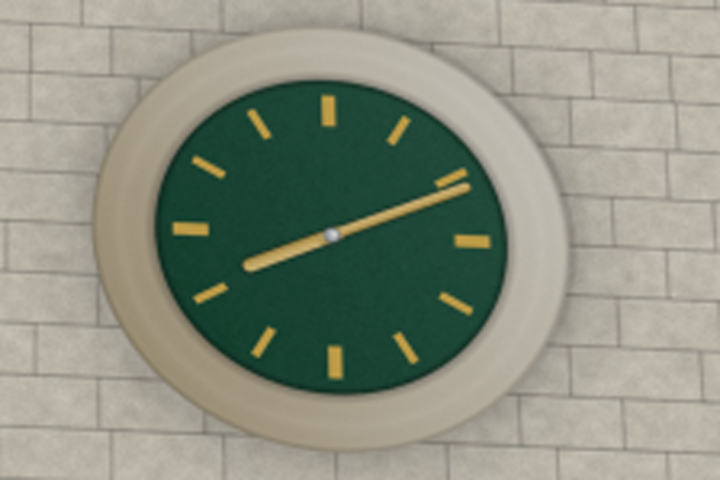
8.11
